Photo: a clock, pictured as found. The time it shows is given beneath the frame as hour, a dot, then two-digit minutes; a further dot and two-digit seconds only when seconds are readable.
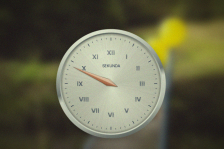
9.49
